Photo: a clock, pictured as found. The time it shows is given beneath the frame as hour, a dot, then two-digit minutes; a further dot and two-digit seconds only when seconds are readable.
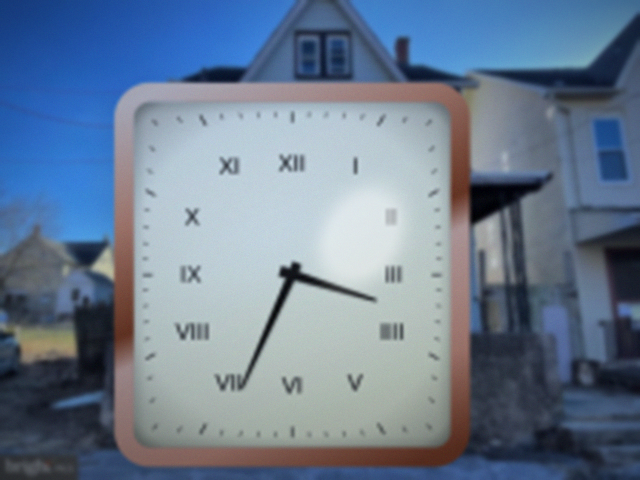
3.34
